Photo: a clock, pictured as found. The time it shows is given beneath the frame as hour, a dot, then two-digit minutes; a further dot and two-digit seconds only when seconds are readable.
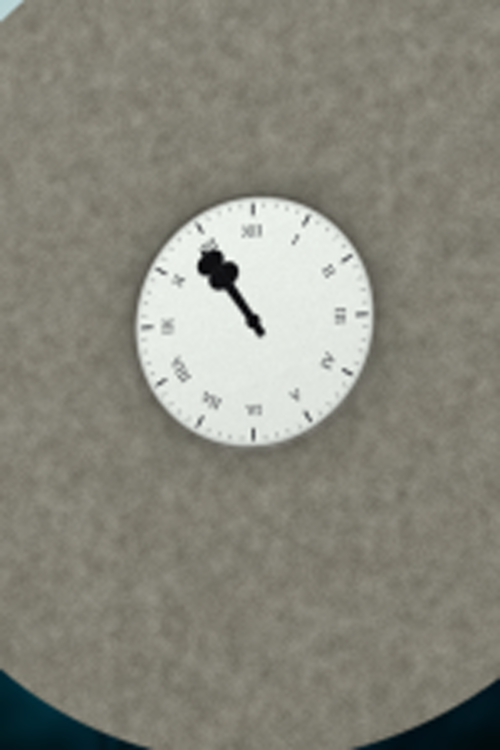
10.54
